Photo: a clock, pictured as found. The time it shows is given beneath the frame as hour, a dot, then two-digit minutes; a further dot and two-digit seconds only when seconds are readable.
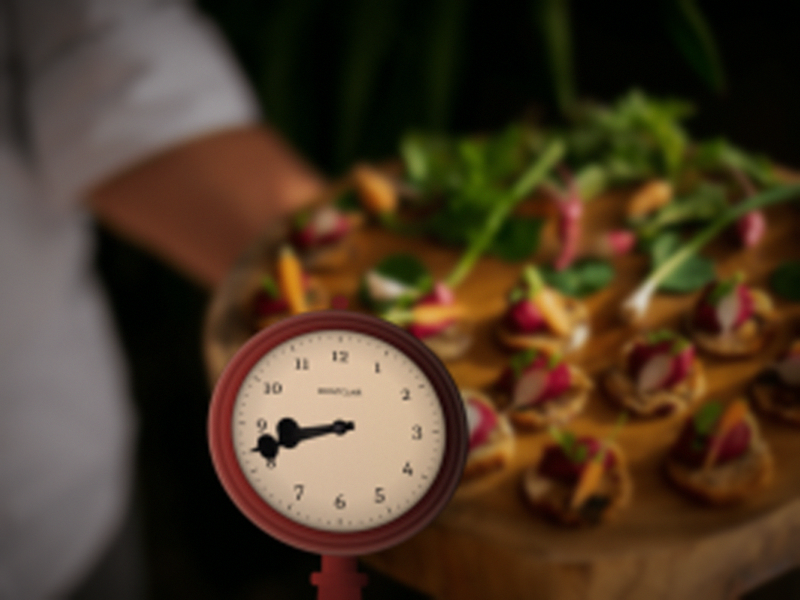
8.42
